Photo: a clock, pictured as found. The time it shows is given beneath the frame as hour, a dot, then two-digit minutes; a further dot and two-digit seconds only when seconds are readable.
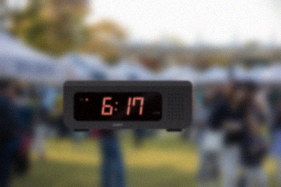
6.17
